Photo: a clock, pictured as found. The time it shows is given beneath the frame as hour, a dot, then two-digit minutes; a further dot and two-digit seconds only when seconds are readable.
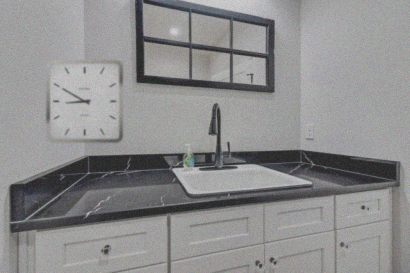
8.50
